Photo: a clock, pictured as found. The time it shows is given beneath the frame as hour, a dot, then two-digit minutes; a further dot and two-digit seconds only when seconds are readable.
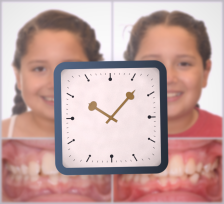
10.07
